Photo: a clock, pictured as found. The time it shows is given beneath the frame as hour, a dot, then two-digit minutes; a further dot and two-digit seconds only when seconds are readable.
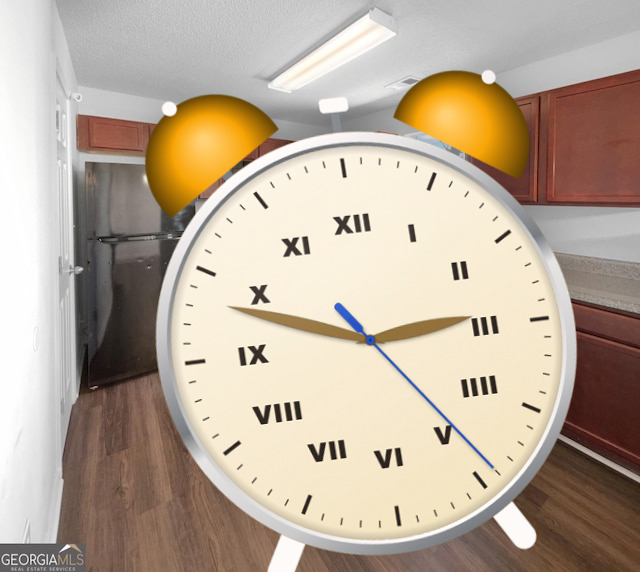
2.48.24
